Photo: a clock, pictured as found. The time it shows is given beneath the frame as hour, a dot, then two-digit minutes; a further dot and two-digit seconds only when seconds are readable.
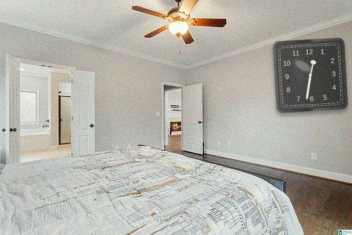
12.32
